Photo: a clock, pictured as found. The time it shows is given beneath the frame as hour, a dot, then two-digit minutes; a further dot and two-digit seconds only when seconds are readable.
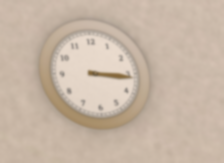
3.16
